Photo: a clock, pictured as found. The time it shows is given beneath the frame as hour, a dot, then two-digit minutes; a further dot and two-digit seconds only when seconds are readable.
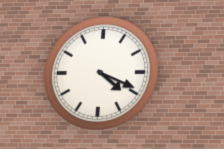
4.19
